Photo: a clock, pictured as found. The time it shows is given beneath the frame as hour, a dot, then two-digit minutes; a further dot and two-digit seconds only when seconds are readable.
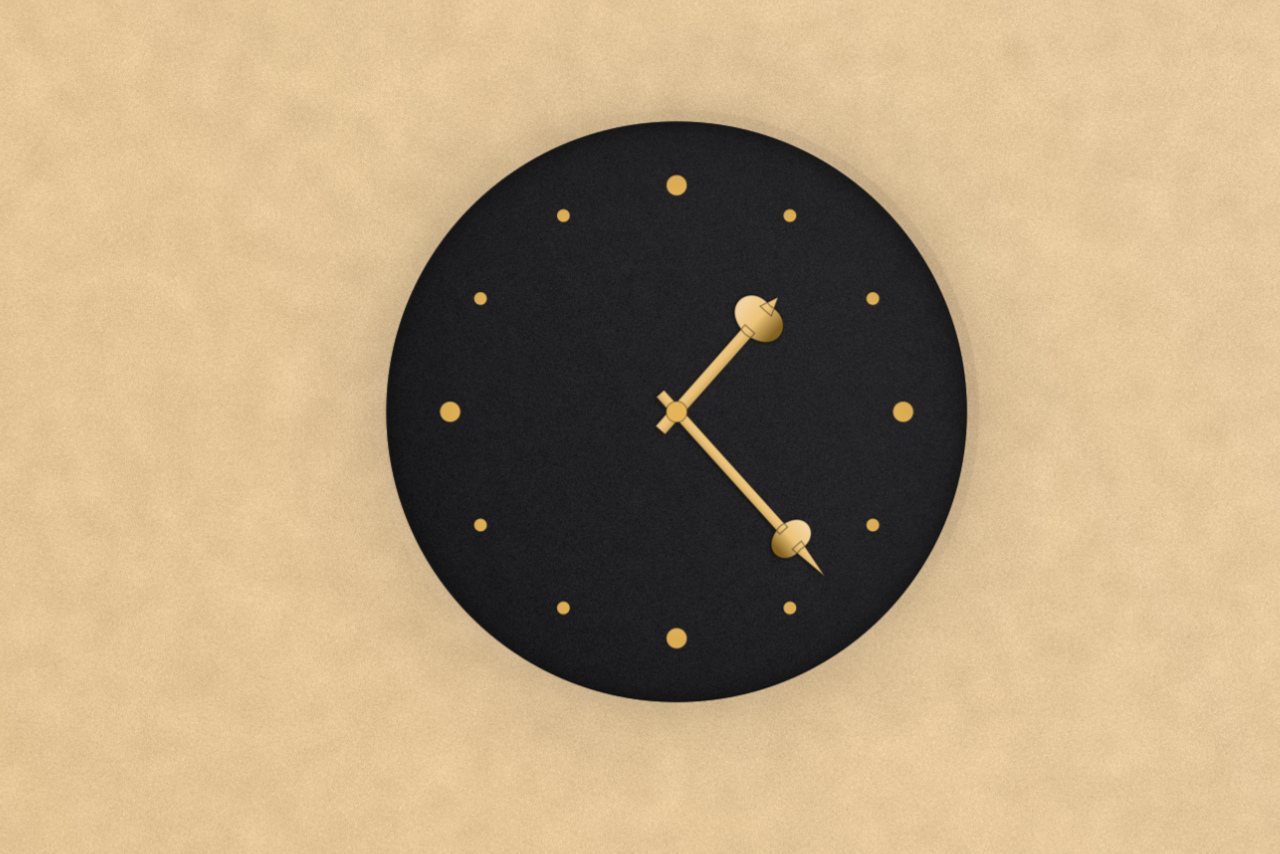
1.23
